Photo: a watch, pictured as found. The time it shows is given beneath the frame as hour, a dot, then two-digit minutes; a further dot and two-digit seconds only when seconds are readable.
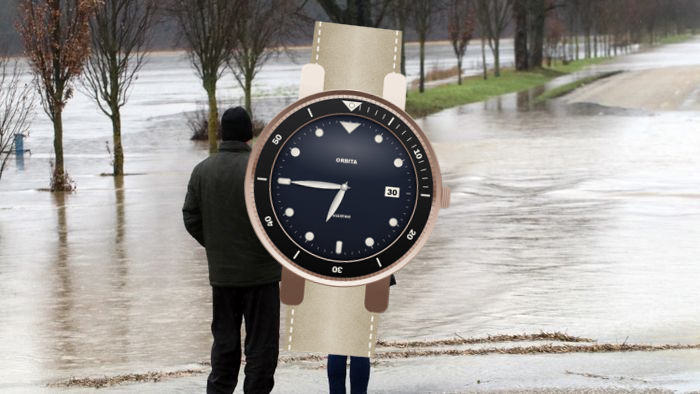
6.45
